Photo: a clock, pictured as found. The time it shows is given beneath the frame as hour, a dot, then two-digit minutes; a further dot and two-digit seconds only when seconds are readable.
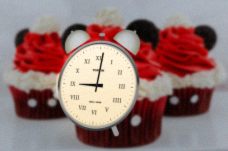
9.01
